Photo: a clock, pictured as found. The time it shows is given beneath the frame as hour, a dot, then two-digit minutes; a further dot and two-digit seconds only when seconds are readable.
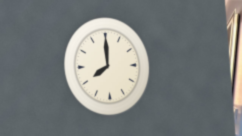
8.00
